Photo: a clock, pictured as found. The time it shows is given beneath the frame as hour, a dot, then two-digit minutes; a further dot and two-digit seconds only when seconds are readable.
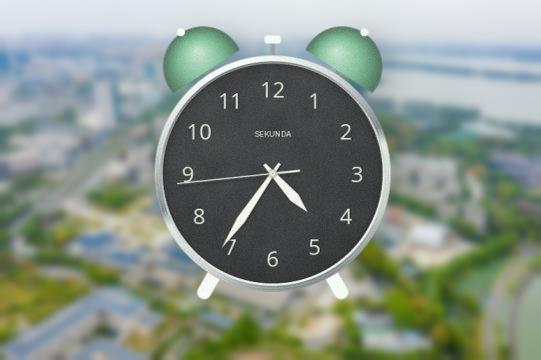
4.35.44
